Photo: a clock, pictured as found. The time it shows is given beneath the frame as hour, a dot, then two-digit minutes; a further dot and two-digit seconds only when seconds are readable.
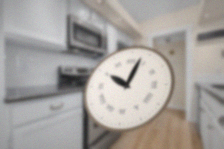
10.03
